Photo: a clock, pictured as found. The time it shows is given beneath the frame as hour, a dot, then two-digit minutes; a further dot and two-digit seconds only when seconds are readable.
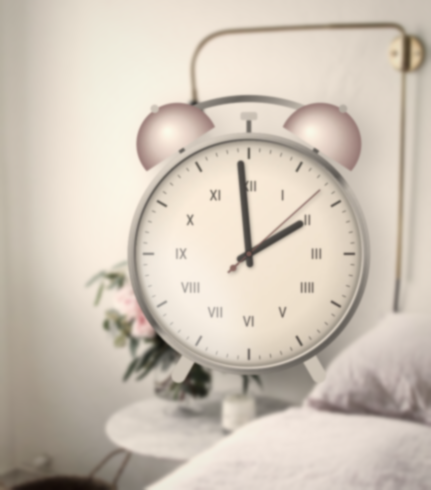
1.59.08
